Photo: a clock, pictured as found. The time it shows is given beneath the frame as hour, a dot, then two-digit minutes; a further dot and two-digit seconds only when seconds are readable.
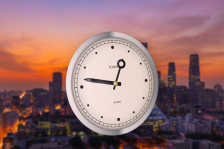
12.47
